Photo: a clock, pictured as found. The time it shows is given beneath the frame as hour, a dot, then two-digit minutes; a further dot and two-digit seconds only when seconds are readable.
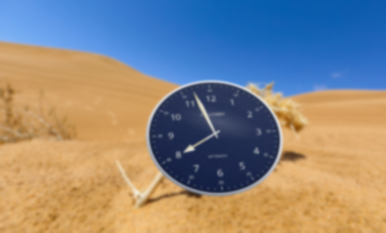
7.57
